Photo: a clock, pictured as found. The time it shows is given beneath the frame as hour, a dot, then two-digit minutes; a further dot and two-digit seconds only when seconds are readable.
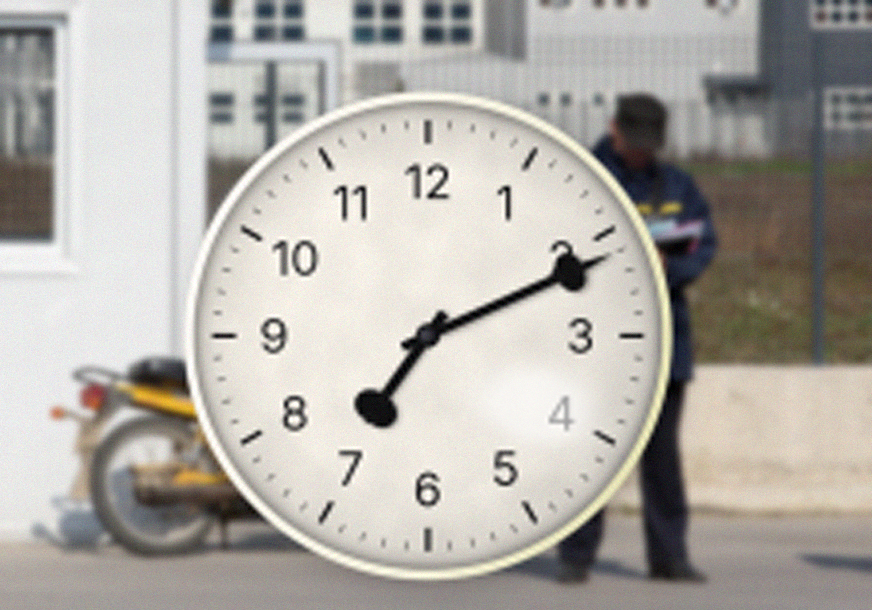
7.11
